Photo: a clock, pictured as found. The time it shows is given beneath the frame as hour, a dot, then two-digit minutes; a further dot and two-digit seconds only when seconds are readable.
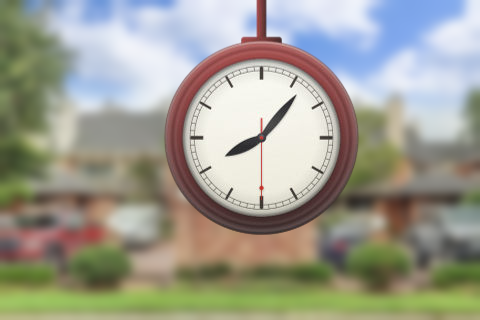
8.06.30
